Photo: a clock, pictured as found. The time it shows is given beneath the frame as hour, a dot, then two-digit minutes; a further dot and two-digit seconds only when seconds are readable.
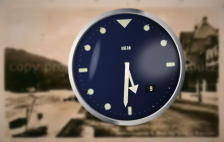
5.31
